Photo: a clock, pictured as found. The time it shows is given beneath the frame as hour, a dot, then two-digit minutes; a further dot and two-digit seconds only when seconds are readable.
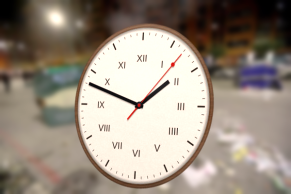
1.48.07
